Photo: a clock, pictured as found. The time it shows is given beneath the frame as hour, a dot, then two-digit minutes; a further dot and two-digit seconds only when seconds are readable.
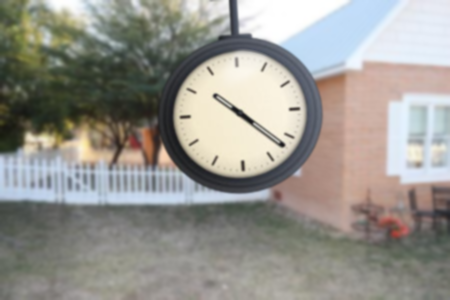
10.22
